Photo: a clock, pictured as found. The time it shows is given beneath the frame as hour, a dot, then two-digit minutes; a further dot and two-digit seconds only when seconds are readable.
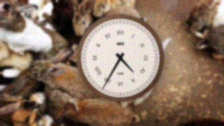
4.35
